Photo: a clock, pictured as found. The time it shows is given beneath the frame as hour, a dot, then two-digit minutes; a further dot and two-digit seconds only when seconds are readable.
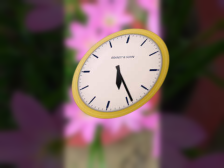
5.24
